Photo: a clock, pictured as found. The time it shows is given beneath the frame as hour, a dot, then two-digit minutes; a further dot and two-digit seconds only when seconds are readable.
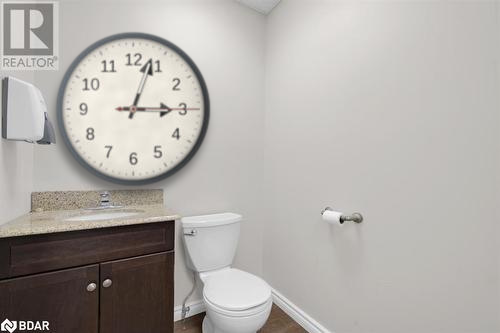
3.03.15
